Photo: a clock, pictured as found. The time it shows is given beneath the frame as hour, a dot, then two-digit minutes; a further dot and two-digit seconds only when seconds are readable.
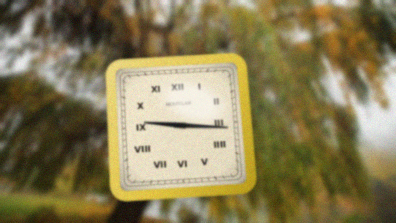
9.16
